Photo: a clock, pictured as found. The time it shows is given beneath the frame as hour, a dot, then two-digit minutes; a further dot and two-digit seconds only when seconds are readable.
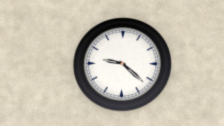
9.22
